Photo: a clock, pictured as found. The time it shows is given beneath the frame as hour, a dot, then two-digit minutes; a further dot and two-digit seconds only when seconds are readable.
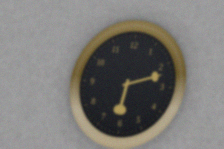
6.12
